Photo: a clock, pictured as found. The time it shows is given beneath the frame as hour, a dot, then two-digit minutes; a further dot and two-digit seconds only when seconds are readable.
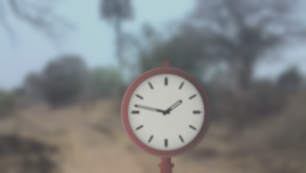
1.47
